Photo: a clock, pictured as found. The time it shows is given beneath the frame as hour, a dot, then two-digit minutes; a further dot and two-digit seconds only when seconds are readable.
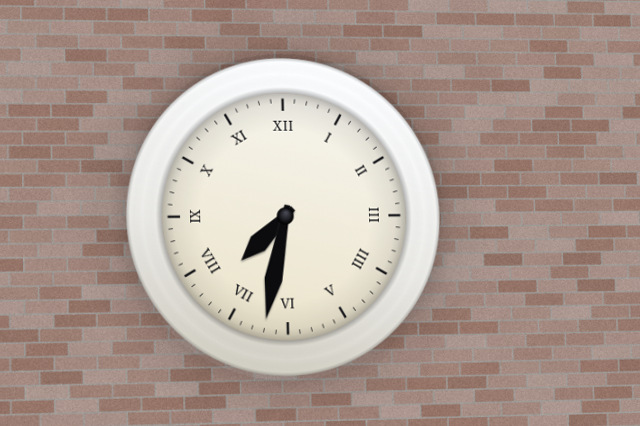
7.32
